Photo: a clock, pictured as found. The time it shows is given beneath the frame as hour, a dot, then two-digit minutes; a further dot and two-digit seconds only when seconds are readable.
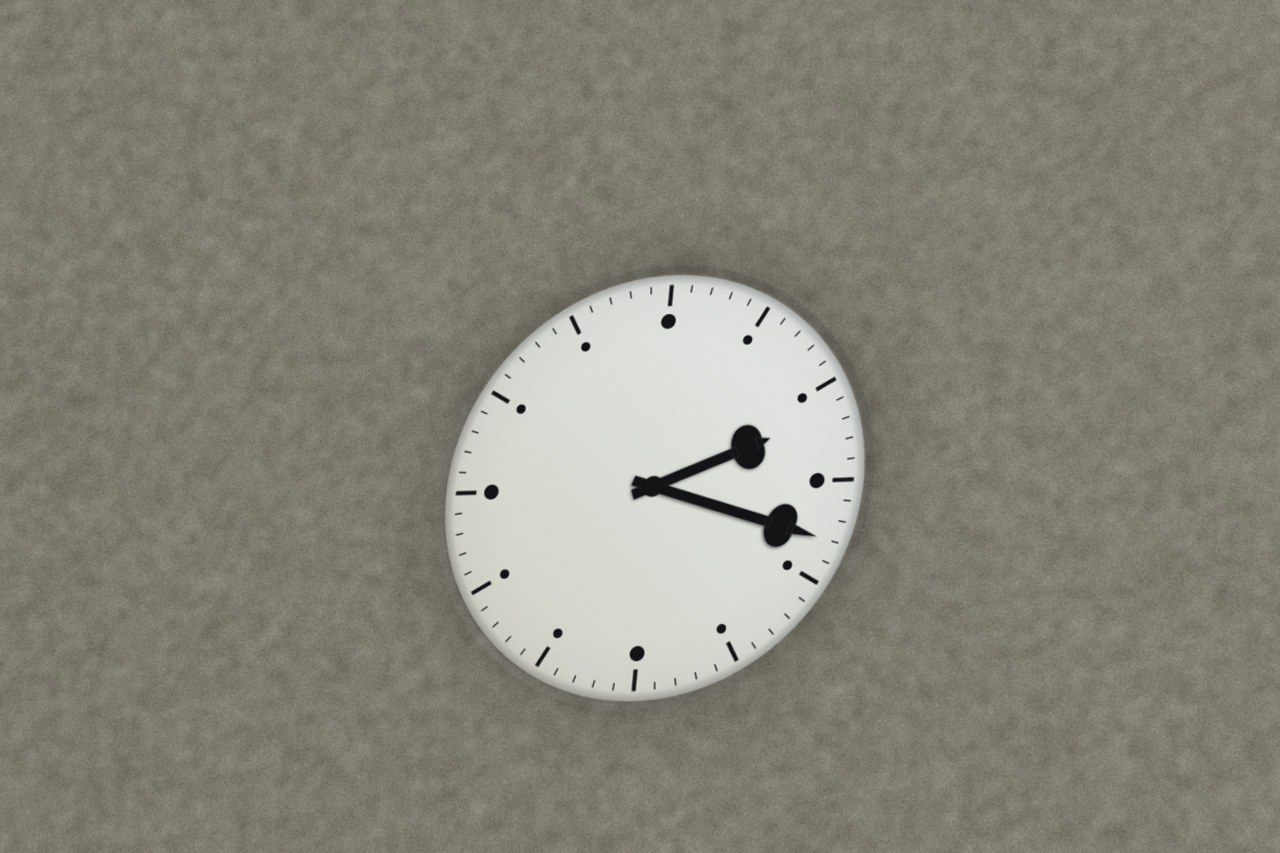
2.18
